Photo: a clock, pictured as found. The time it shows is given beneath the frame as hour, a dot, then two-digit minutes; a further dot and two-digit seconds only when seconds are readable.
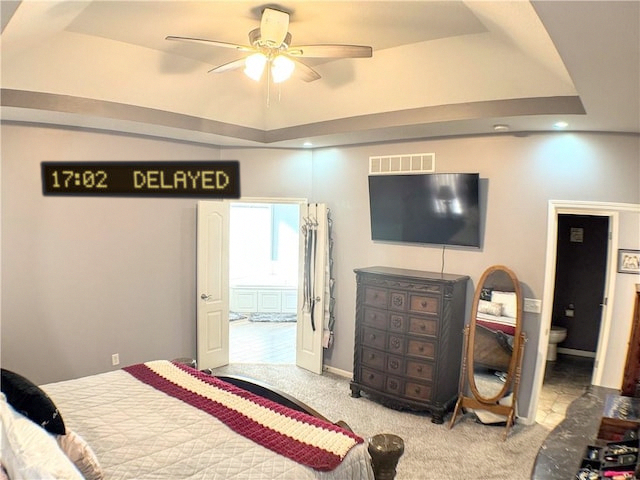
17.02
